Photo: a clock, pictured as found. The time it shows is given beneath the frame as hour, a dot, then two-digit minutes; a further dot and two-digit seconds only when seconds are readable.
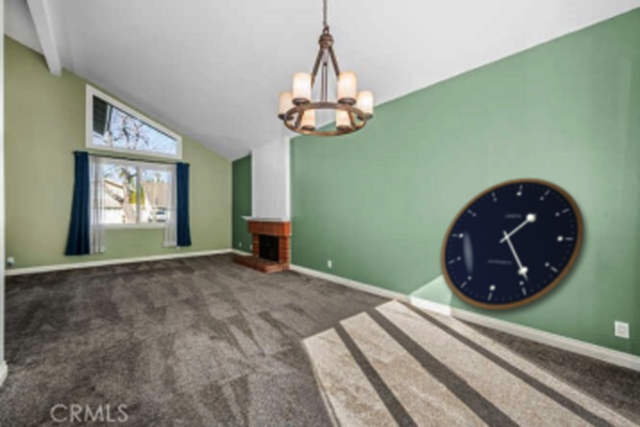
1.24
